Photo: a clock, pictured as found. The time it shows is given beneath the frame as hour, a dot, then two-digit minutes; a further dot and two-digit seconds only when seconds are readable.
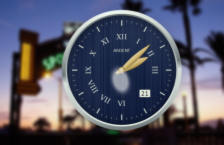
2.08
